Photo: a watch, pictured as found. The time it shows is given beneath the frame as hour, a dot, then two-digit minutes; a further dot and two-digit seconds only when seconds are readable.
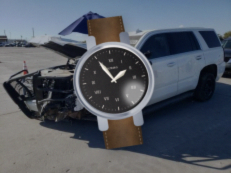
1.55
